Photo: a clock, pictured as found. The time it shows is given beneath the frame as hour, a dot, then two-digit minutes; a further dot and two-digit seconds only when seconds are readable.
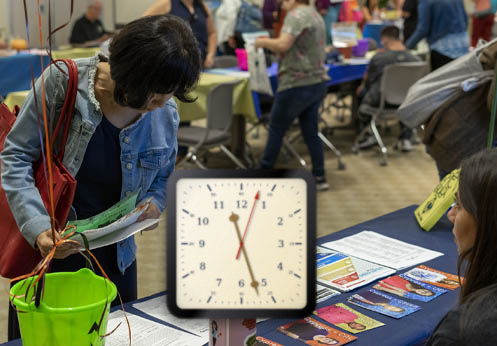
11.27.03
